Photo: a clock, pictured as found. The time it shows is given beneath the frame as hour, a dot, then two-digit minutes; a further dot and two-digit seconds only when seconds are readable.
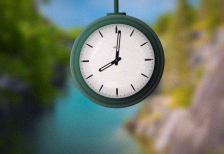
8.01
